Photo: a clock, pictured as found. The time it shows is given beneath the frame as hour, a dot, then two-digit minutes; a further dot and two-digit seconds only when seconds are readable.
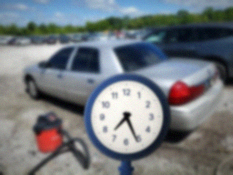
7.26
